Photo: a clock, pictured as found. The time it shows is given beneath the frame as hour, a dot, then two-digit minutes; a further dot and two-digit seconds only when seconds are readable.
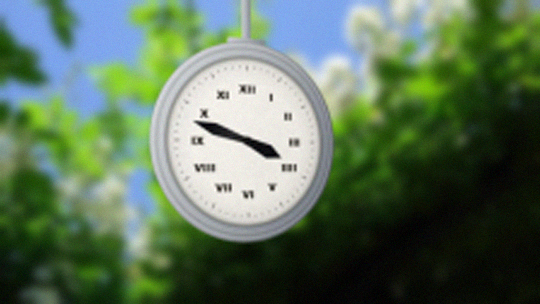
3.48
